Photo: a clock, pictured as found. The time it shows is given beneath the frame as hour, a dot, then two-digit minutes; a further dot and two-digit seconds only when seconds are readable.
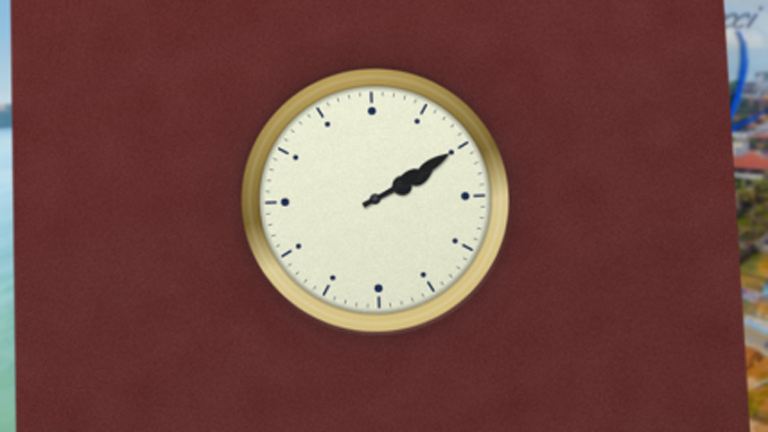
2.10
